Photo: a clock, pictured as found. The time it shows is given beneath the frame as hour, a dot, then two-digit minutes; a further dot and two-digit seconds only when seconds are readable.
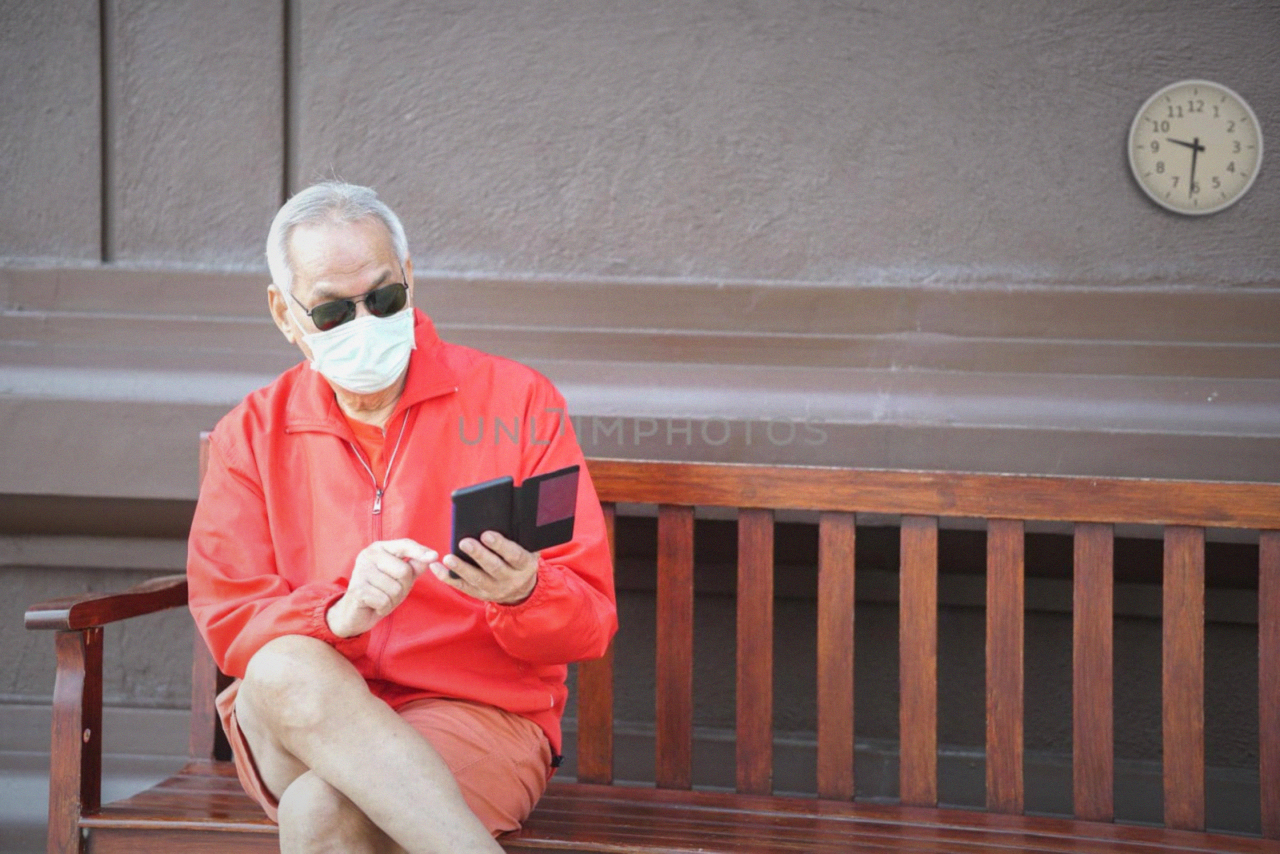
9.31
